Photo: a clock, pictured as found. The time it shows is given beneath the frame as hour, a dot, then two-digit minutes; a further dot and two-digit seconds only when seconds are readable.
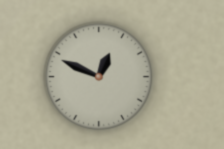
12.49
